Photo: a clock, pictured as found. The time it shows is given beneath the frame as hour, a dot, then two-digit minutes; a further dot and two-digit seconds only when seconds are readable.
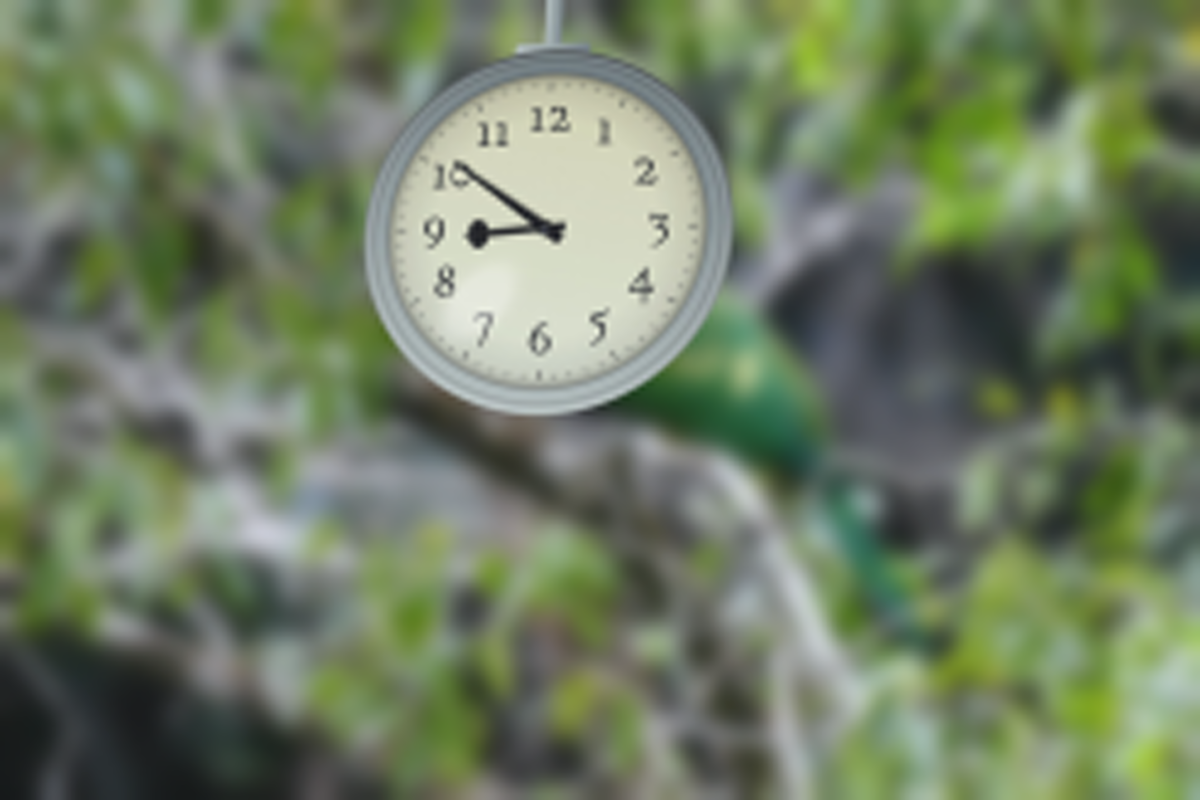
8.51
